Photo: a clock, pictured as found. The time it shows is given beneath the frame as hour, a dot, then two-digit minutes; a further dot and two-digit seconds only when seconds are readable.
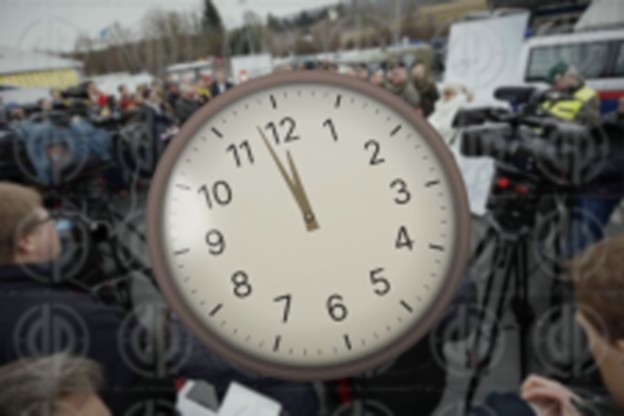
11.58
